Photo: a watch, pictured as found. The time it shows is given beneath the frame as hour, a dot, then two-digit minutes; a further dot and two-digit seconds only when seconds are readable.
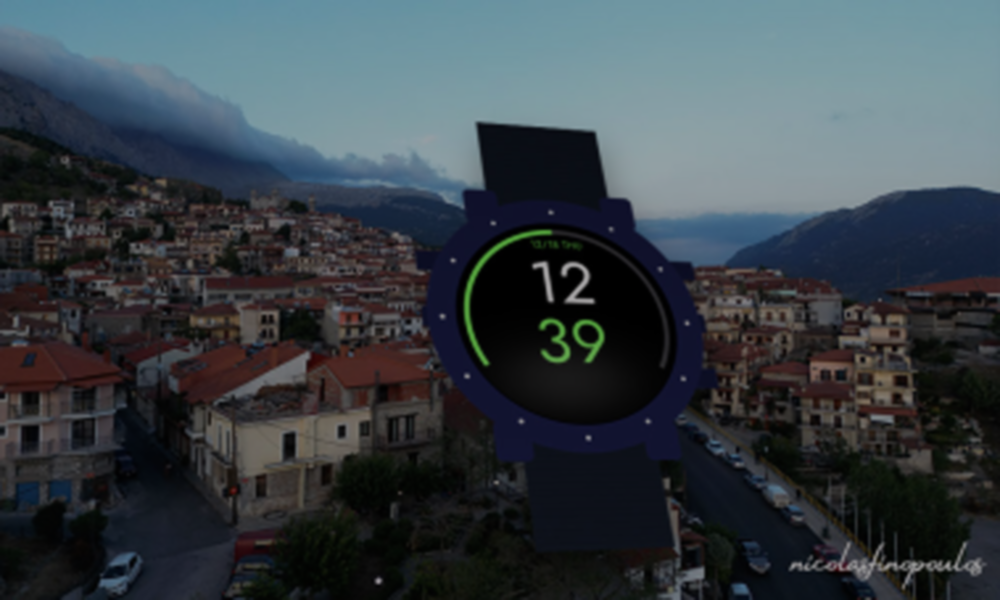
12.39
